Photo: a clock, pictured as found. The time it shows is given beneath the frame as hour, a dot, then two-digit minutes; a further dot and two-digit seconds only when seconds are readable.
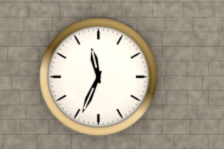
11.34
